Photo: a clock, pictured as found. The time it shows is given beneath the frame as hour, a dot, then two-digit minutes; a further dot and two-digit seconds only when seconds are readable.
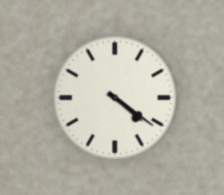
4.21
